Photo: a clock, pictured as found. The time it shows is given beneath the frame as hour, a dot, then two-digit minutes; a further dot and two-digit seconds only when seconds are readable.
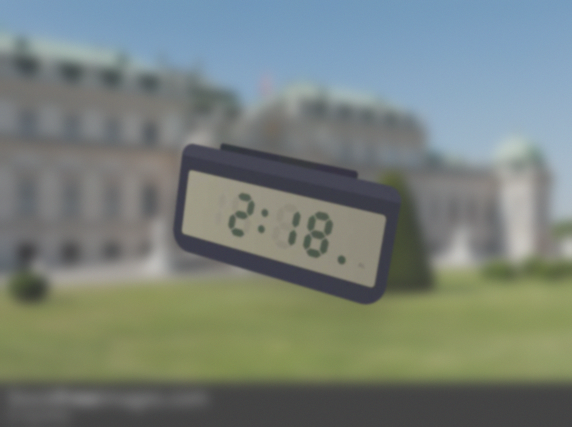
2.18
